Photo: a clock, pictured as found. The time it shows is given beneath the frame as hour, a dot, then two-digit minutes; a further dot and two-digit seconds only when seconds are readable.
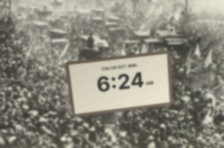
6.24
